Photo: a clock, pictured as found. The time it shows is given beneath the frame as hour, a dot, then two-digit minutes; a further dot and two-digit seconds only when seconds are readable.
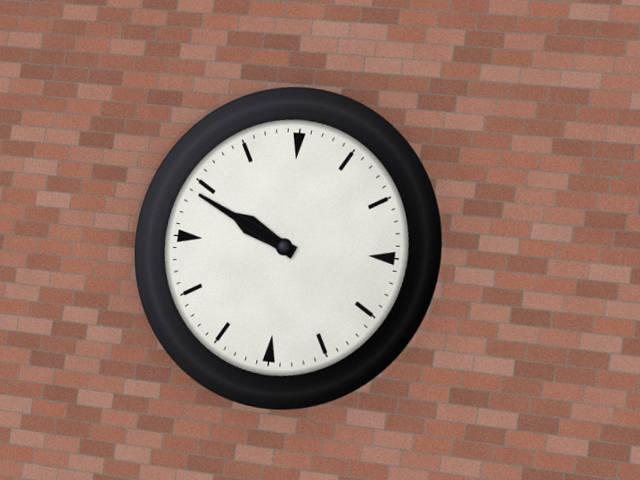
9.49
